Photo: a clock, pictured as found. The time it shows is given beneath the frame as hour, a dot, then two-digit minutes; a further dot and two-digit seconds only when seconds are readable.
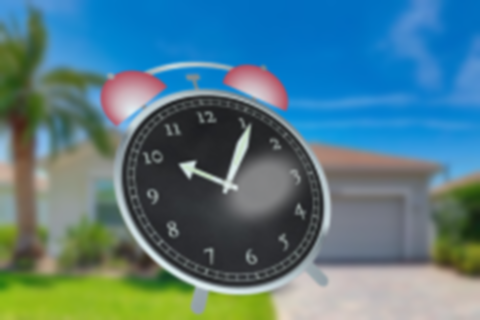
10.06
